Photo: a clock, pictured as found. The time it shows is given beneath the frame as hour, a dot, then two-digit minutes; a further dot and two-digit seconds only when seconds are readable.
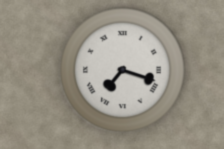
7.18
